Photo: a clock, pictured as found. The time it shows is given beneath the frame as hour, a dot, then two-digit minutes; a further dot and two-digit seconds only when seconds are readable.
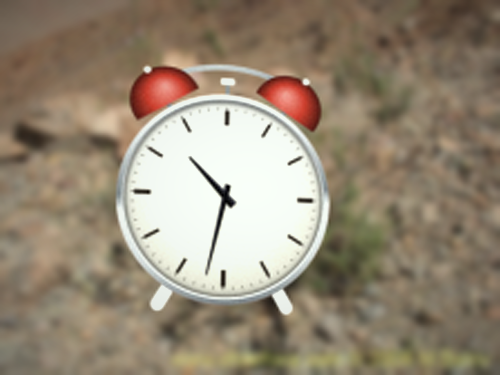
10.32
